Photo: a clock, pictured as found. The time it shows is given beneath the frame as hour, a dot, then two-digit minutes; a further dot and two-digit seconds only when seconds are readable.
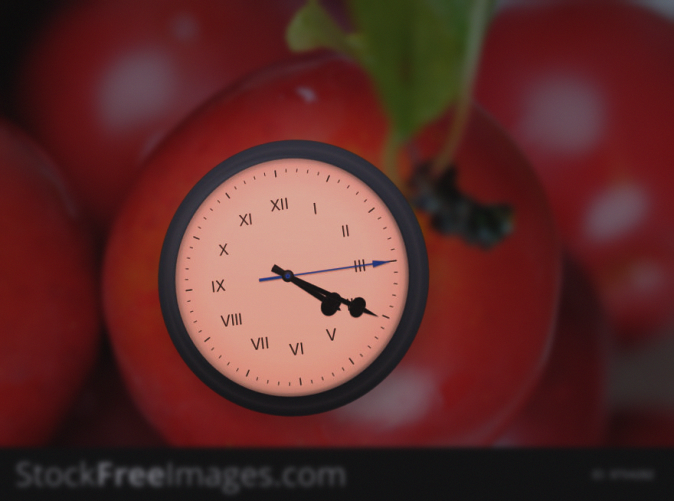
4.20.15
